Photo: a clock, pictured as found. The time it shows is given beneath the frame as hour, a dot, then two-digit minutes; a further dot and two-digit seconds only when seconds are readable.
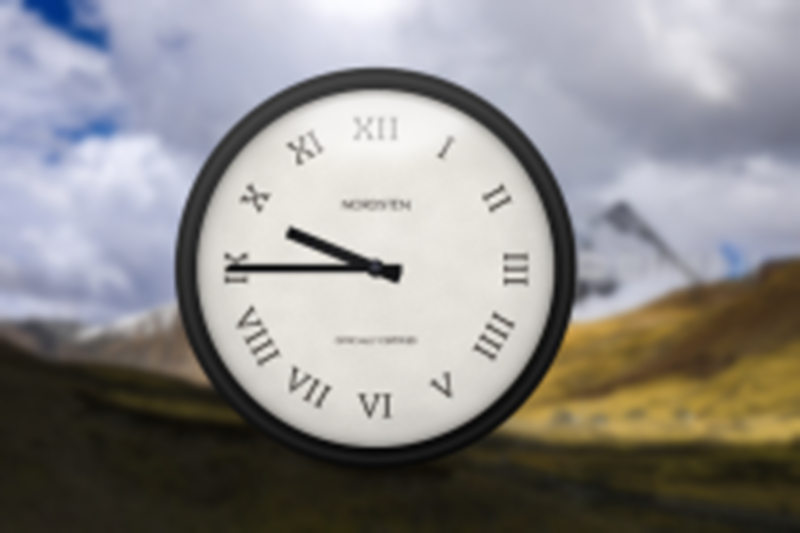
9.45
